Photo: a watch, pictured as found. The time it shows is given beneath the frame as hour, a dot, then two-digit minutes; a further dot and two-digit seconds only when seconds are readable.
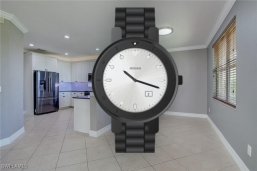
10.18
